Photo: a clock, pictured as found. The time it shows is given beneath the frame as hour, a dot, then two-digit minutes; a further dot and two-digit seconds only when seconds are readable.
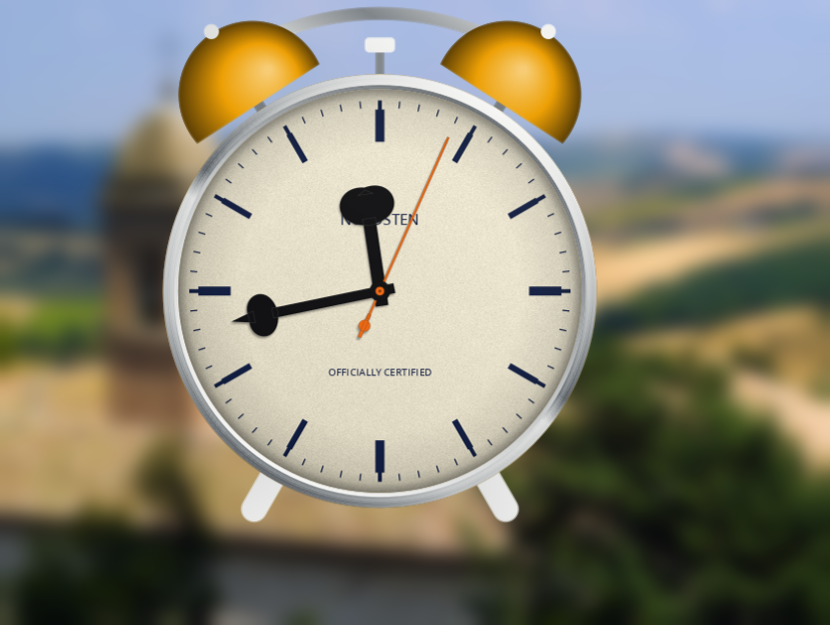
11.43.04
